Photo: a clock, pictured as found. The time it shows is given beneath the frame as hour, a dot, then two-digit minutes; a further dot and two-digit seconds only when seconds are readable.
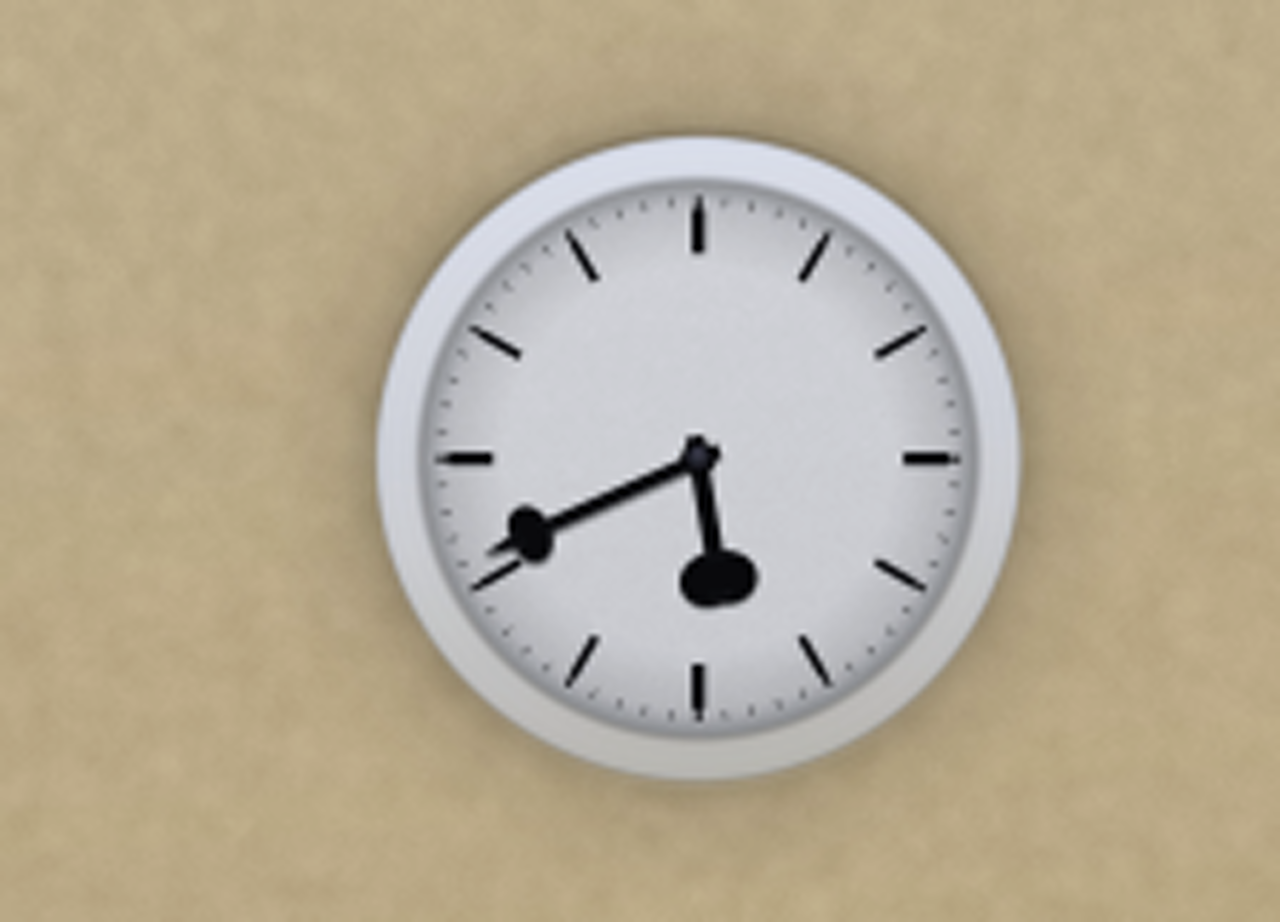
5.41
